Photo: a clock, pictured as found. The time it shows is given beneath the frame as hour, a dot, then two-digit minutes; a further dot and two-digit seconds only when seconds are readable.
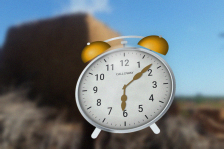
6.08
